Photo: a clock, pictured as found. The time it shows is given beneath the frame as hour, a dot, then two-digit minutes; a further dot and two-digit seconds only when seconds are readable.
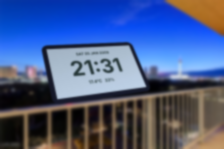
21.31
